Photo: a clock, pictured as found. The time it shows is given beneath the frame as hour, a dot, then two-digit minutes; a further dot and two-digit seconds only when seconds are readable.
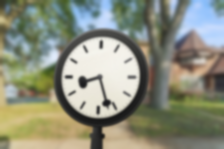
8.27
